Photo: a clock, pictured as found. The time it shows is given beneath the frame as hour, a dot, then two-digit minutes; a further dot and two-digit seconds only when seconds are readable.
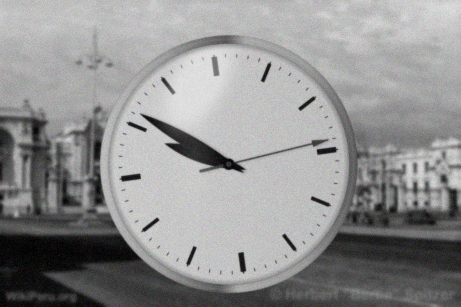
9.51.14
